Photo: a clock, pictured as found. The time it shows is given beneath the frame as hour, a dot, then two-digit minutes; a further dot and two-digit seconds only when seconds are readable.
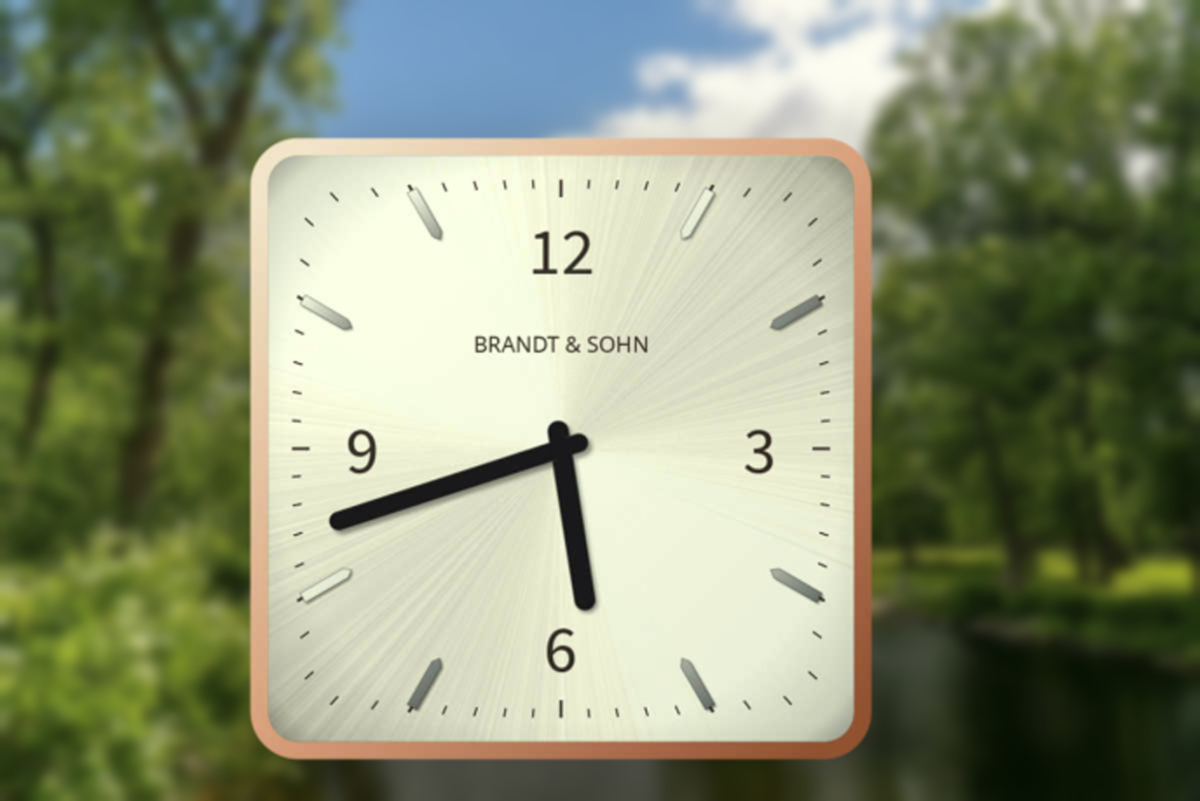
5.42
